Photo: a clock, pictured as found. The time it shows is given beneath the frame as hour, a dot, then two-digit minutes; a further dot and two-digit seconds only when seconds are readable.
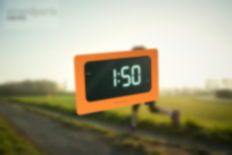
1.50
